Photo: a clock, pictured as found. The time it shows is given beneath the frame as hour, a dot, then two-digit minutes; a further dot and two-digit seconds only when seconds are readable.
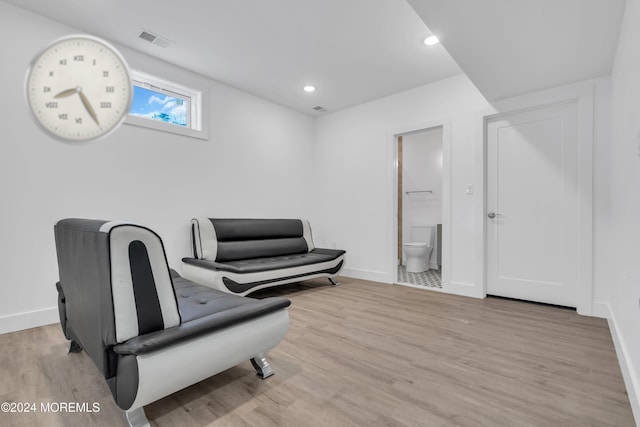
8.25
